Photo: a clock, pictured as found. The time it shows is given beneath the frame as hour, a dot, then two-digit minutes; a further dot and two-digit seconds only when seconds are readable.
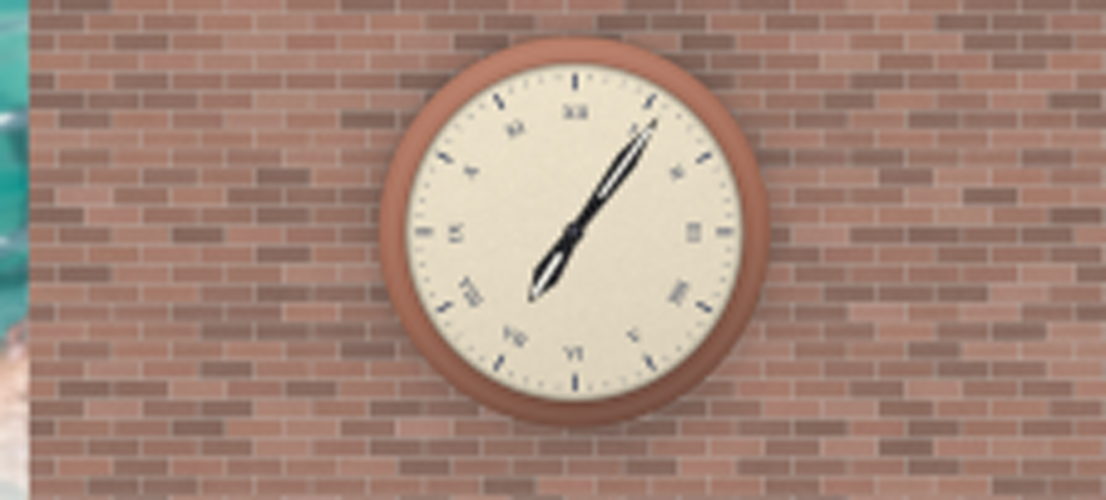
7.06
